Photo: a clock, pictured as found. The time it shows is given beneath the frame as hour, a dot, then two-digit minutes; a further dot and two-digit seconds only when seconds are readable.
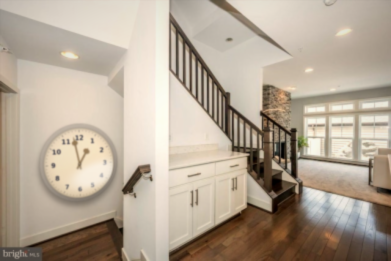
12.58
